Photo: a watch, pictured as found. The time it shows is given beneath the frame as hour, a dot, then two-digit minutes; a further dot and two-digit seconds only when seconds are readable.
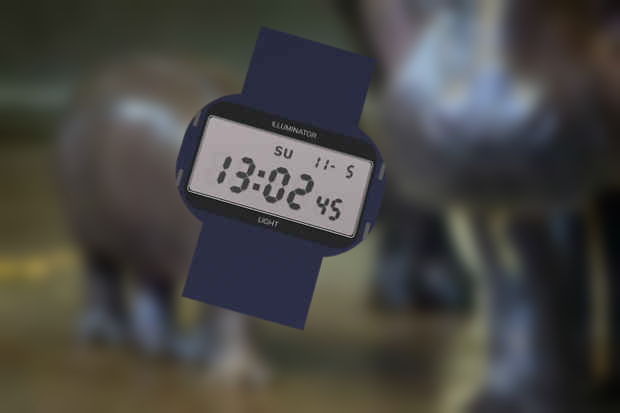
13.02.45
